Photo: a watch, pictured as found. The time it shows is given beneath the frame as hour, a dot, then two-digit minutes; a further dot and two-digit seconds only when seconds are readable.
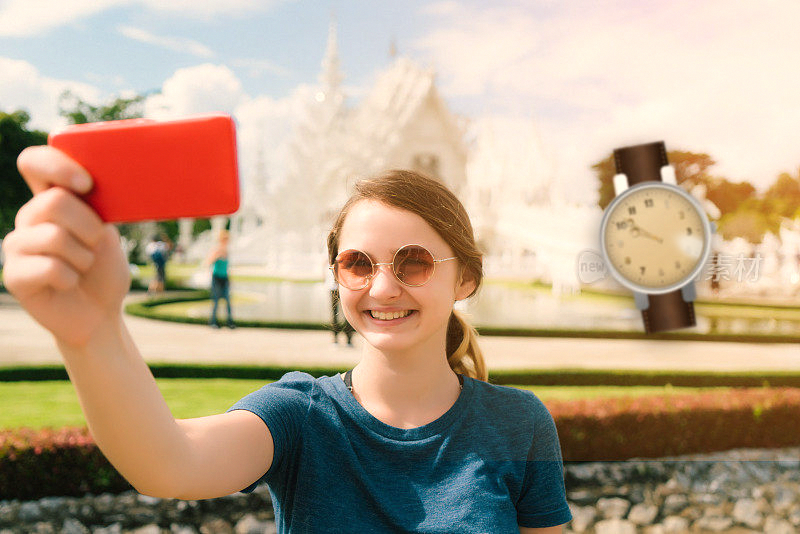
9.52
